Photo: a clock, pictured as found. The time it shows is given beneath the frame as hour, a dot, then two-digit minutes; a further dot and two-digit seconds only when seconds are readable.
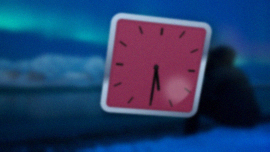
5.30
